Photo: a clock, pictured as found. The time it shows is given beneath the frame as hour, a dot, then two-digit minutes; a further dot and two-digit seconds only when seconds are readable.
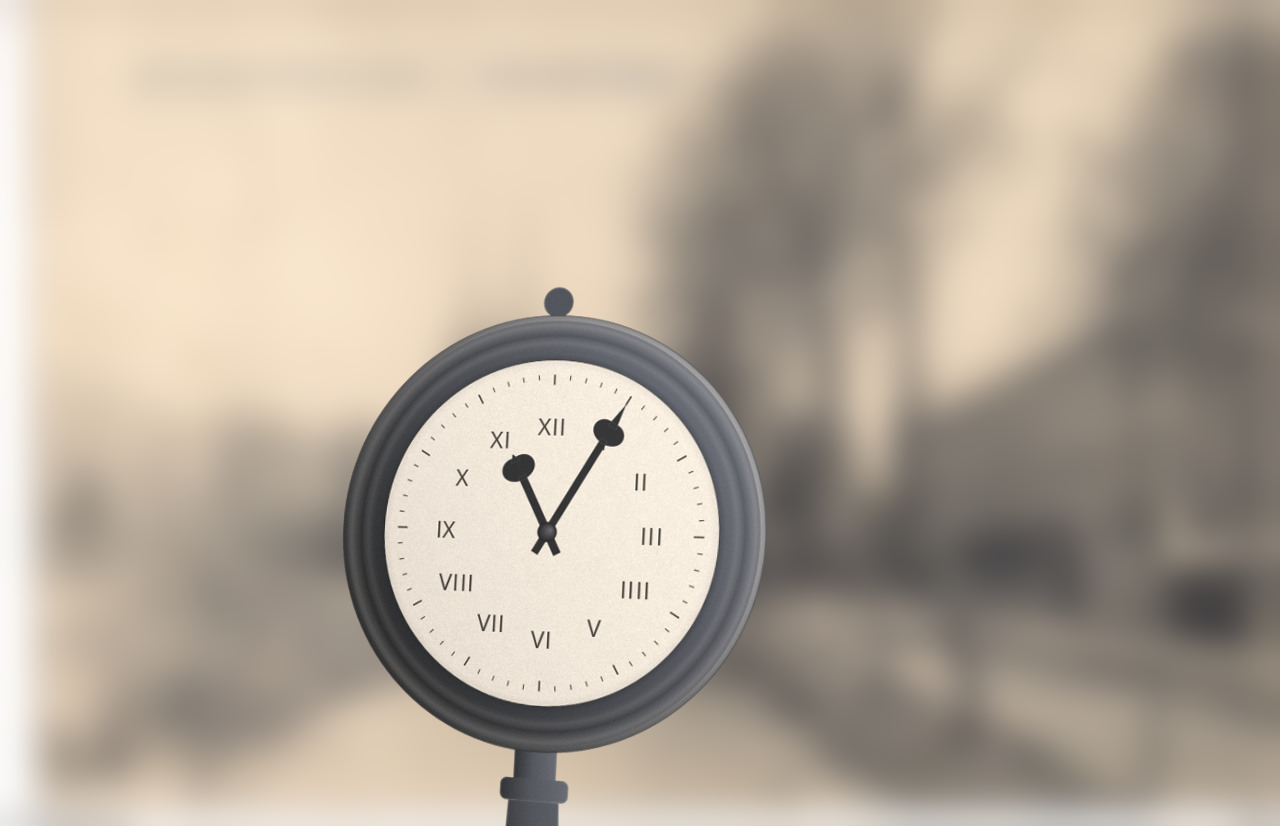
11.05
